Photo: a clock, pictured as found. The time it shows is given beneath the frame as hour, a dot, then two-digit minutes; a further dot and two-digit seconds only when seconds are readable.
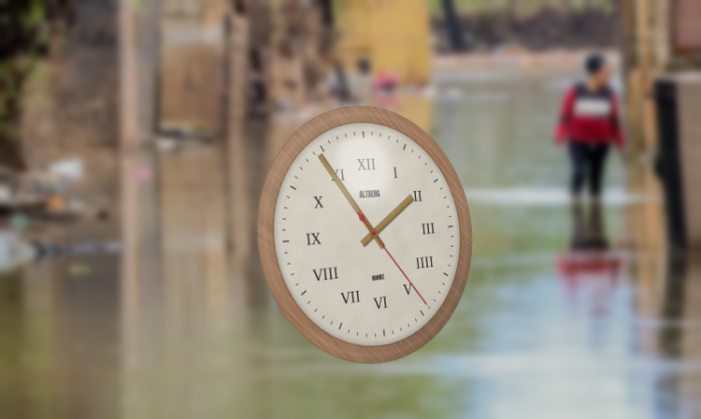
1.54.24
